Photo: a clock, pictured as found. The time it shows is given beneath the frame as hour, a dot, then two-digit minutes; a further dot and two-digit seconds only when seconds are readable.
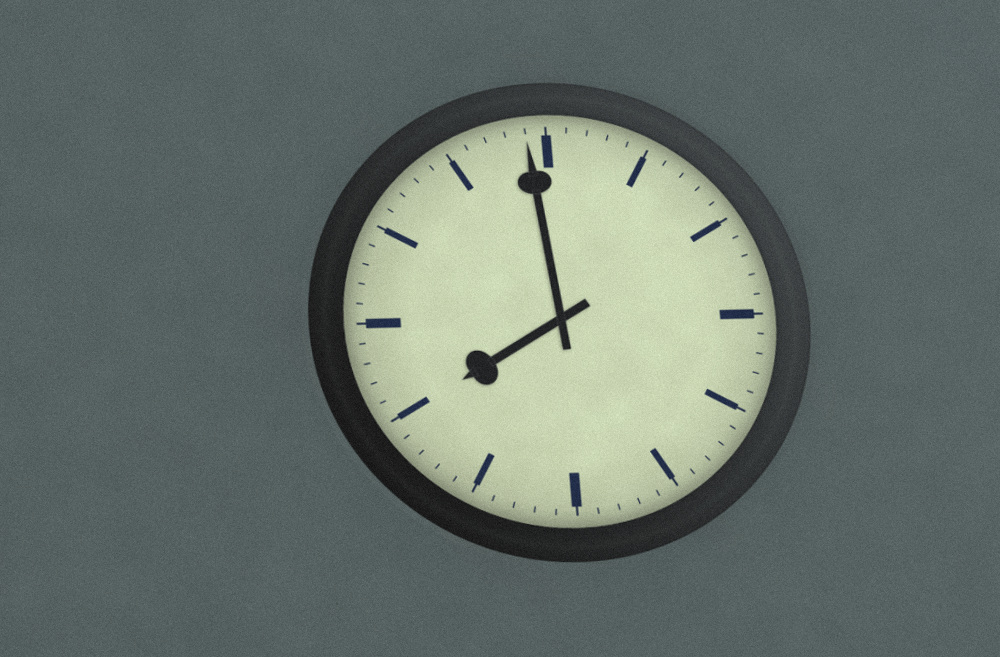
7.59
